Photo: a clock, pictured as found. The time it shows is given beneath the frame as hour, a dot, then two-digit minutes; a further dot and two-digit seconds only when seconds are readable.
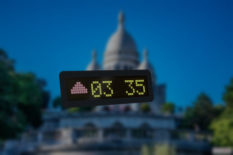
3.35
